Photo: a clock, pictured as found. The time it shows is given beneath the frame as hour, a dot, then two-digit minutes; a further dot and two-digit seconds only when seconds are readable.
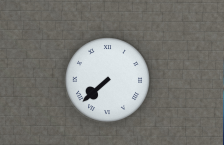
7.38
